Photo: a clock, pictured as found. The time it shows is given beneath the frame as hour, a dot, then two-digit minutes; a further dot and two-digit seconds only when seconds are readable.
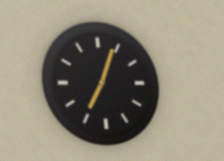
7.04
